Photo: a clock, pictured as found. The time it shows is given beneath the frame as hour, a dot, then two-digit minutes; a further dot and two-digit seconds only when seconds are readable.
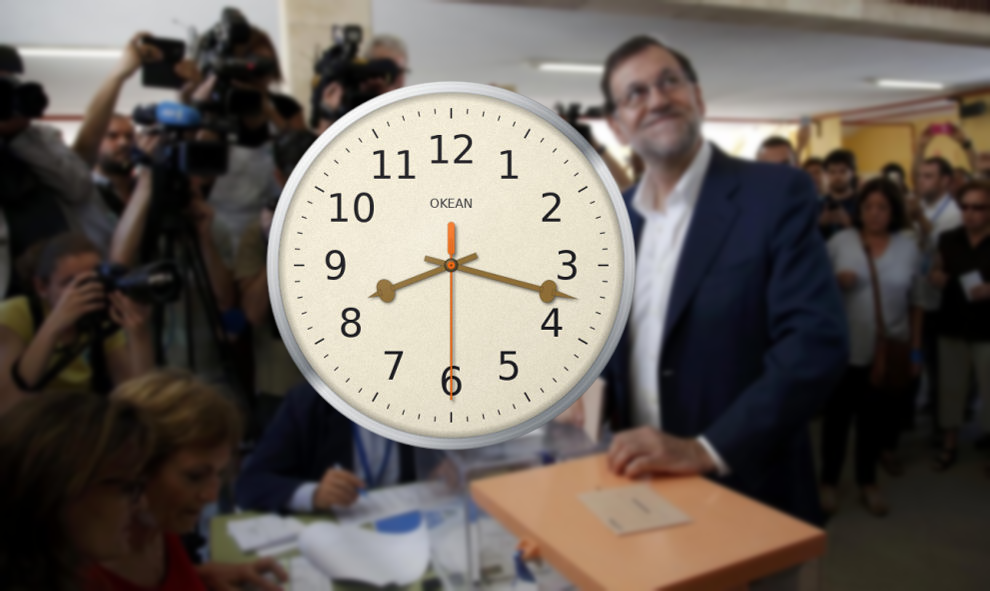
8.17.30
